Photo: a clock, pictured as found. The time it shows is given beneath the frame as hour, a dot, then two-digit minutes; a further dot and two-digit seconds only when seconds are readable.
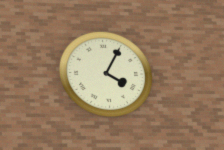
4.05
